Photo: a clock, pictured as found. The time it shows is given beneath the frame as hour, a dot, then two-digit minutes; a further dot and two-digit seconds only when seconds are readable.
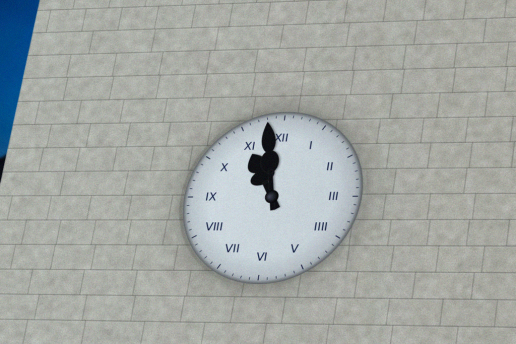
10.58
